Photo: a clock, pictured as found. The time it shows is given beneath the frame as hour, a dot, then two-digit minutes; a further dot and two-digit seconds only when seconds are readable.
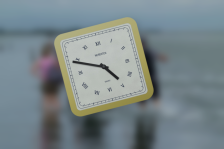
4.49
